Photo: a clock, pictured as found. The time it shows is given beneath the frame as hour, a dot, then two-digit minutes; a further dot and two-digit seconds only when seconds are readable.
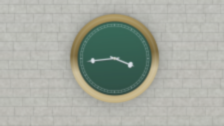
3.44
